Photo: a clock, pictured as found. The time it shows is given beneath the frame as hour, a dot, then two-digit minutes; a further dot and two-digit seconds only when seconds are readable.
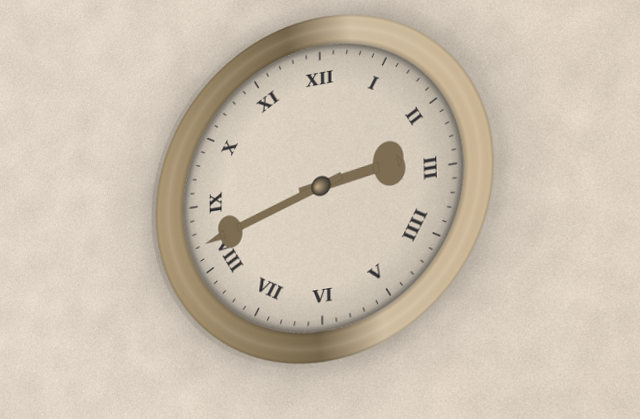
2.42
